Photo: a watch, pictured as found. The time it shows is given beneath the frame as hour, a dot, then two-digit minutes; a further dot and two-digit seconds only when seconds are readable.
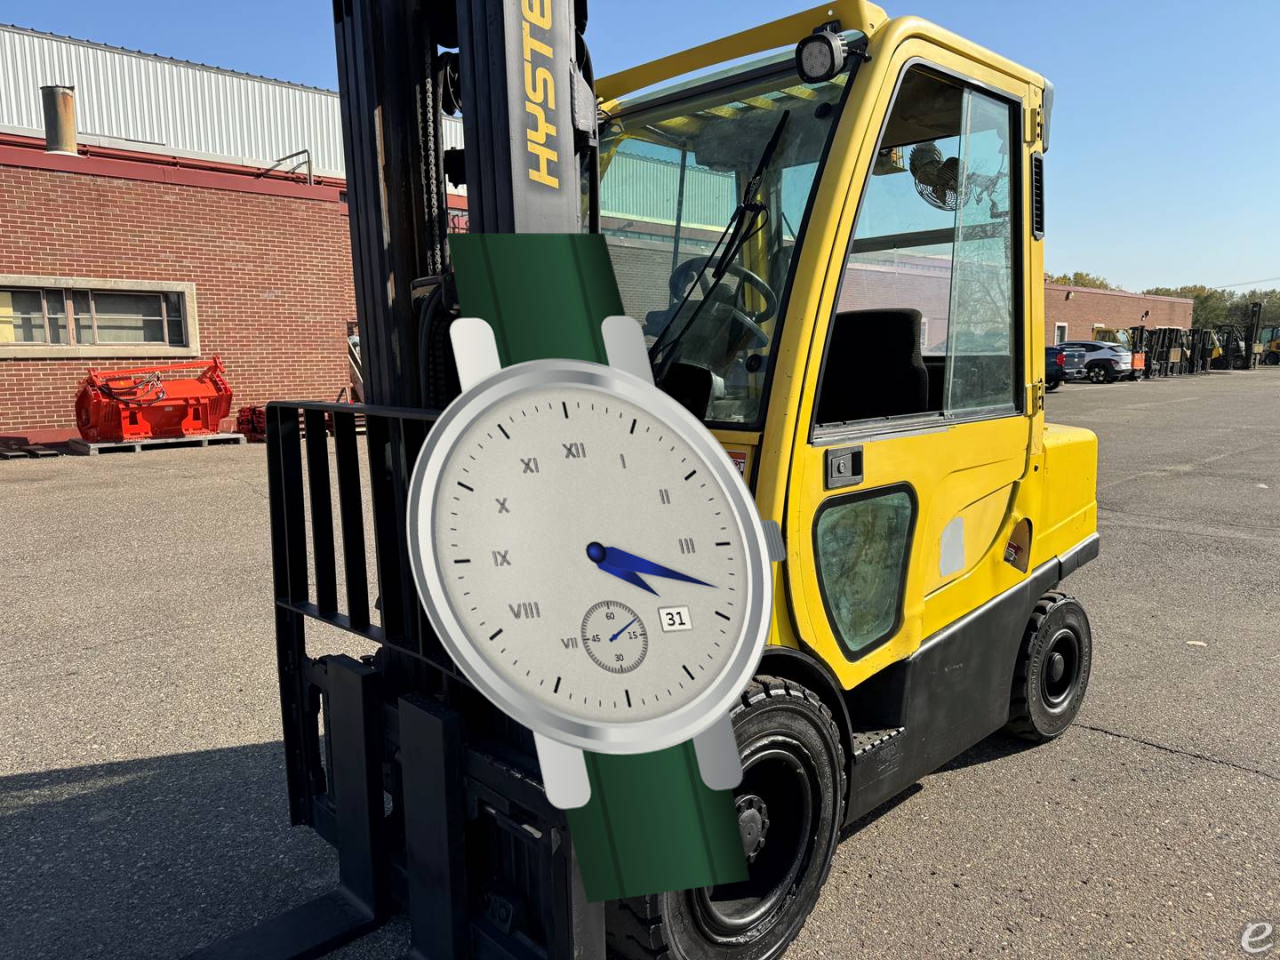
4.18.10
